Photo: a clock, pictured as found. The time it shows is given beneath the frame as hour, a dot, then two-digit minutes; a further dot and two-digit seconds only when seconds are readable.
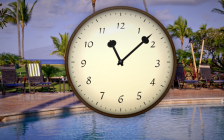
11.08
